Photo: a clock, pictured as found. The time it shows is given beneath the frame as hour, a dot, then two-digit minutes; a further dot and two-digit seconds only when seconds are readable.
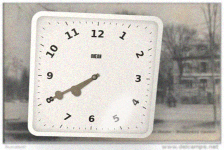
7.40
